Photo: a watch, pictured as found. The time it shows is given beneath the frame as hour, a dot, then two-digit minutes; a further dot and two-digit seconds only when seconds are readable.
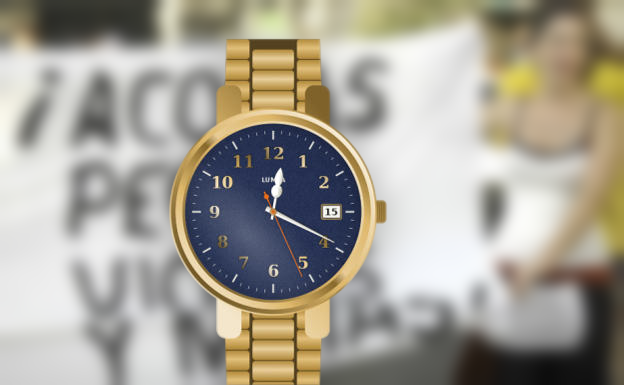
12.19.26
